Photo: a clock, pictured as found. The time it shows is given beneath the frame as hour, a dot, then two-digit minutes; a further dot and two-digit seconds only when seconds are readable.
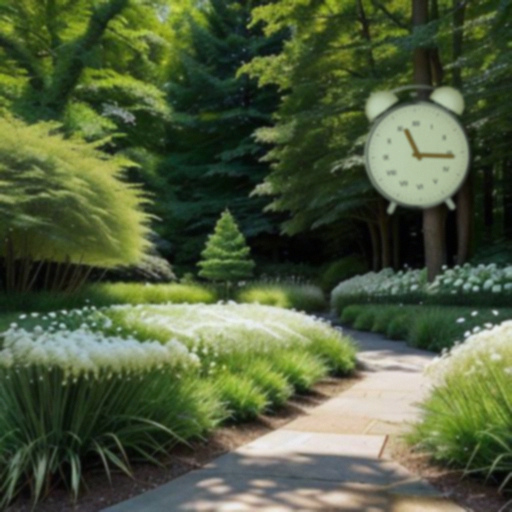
11.16
